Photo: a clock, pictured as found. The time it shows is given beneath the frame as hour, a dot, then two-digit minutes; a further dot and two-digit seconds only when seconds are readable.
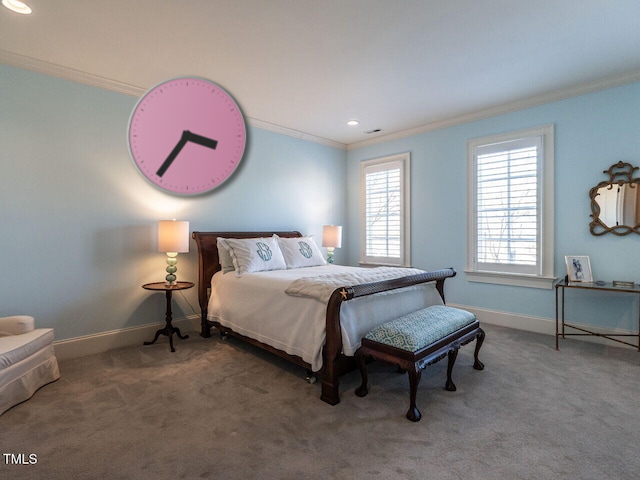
3.36
